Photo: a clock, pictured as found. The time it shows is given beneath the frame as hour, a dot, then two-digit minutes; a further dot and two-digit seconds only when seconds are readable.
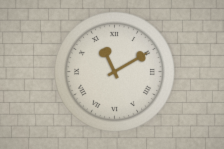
11.10
